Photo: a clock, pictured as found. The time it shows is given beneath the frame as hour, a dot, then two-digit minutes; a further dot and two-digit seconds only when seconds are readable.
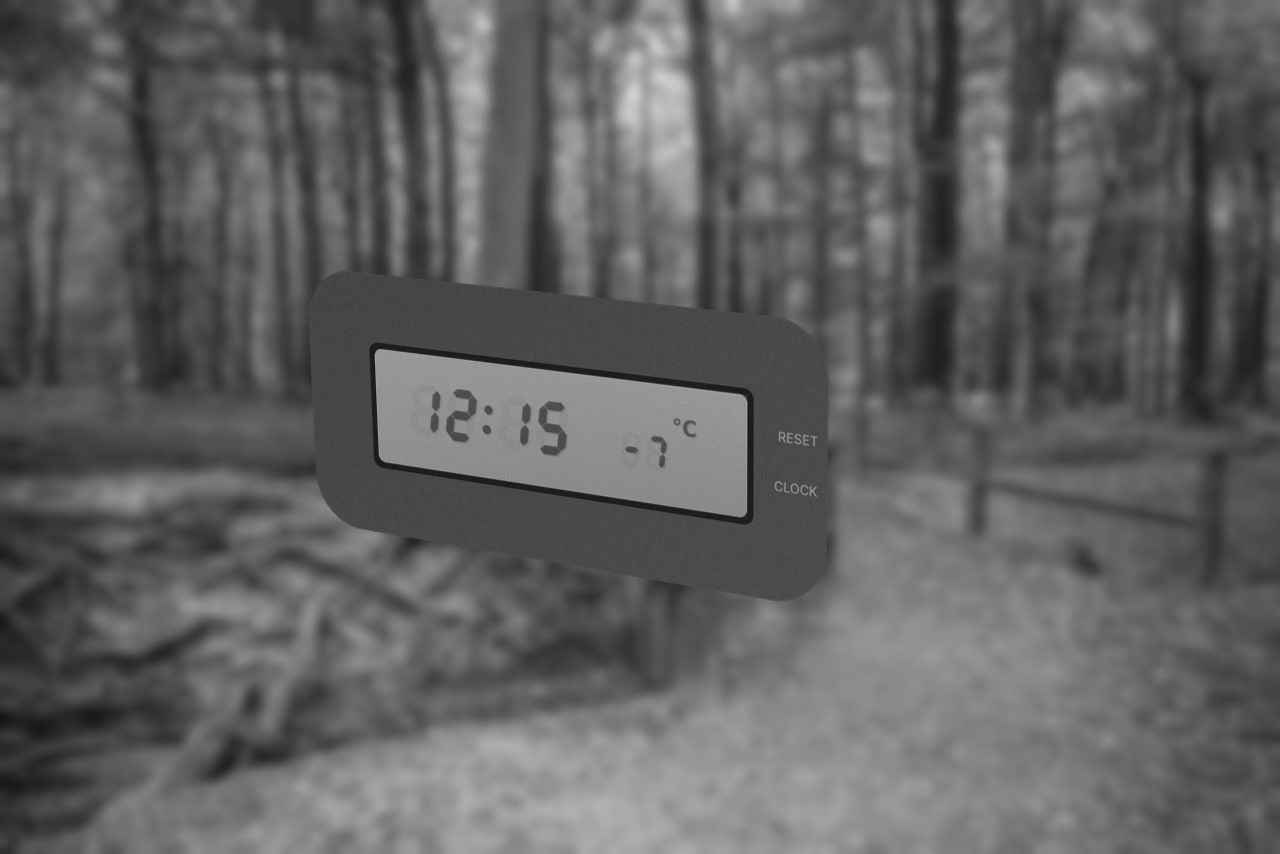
12.15
